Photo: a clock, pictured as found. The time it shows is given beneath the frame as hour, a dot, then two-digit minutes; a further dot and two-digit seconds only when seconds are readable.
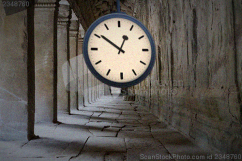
12.51
